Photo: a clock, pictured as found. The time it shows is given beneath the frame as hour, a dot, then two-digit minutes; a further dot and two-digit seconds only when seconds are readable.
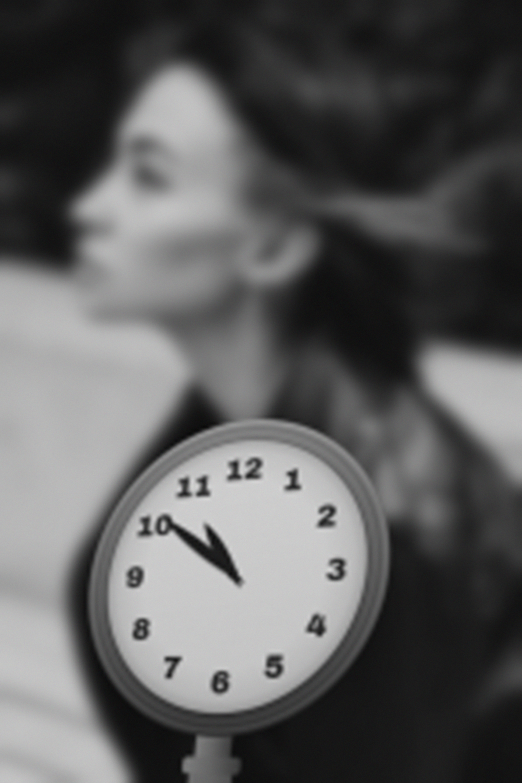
10.51
